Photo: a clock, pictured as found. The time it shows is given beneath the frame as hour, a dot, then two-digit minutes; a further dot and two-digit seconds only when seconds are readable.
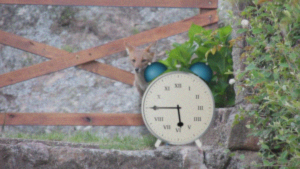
5.45
